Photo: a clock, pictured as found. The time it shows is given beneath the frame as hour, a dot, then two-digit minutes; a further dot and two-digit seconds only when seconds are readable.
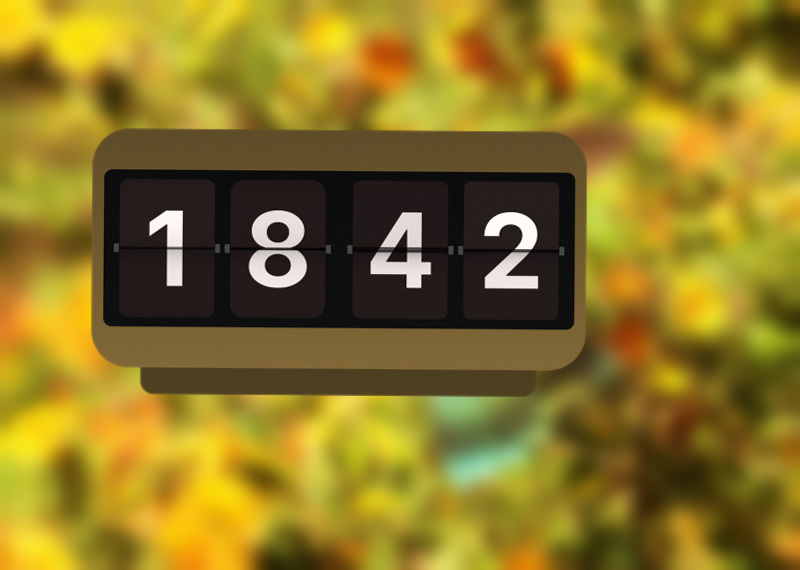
18.42
